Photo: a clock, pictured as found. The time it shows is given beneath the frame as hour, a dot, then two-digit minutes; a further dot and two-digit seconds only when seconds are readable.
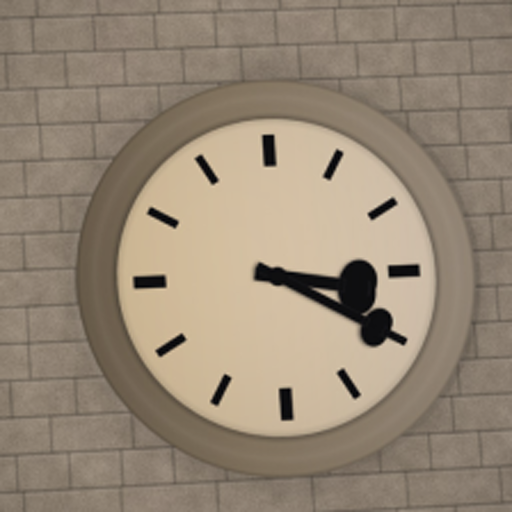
3.20
